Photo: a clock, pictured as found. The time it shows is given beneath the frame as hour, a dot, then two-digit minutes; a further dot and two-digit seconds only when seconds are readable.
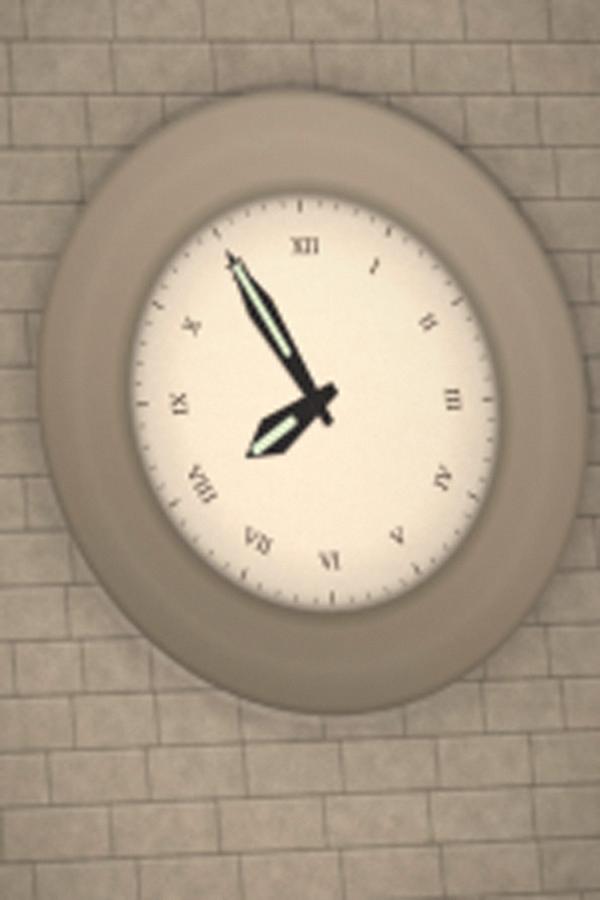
7.55
